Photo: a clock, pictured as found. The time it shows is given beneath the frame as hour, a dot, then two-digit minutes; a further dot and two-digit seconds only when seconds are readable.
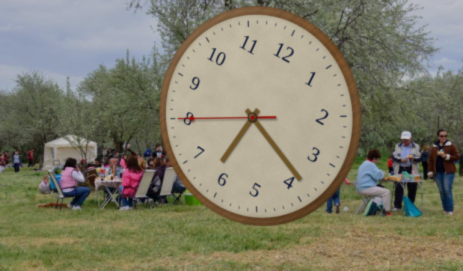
6.18.40
